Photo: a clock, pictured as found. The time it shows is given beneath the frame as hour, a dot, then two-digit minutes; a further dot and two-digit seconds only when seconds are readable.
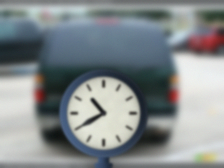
10.40
